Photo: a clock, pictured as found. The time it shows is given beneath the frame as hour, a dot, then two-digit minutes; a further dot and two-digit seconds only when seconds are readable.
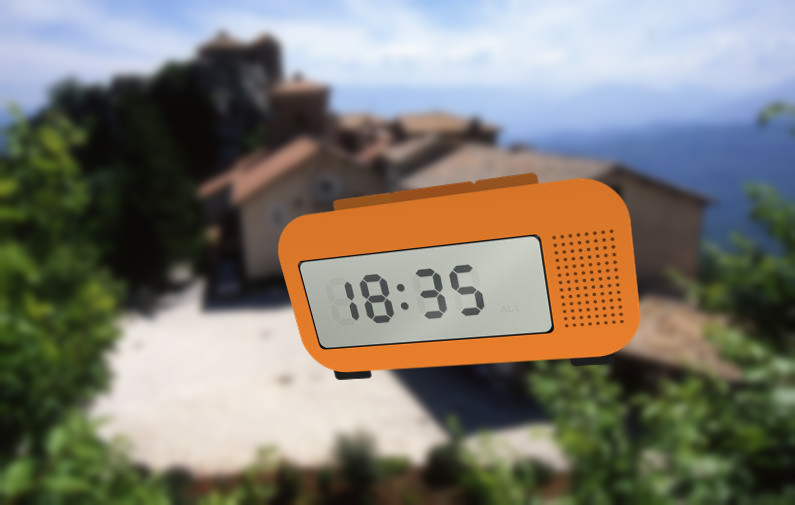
18.35
